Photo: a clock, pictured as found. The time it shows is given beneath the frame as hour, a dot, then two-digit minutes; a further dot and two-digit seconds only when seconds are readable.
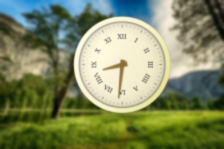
8.31
